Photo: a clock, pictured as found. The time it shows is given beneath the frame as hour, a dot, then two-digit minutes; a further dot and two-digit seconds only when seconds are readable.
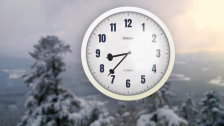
8.37
